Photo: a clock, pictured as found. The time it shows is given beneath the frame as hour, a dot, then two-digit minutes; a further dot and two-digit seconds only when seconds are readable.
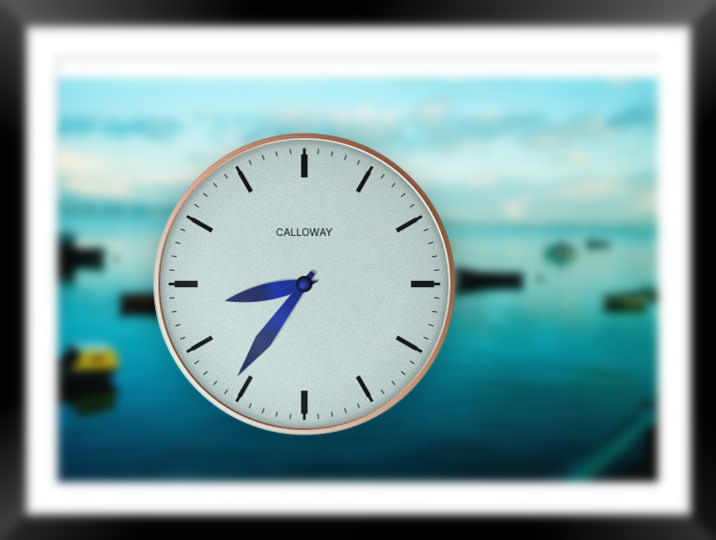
8.36
